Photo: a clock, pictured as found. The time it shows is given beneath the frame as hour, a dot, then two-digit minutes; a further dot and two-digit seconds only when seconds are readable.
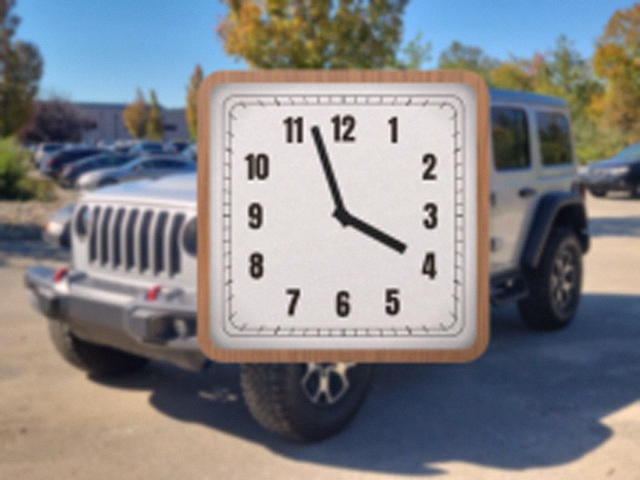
3.57
